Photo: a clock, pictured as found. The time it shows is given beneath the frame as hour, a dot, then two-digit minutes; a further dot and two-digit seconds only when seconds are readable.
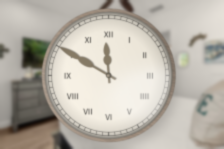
11.50
